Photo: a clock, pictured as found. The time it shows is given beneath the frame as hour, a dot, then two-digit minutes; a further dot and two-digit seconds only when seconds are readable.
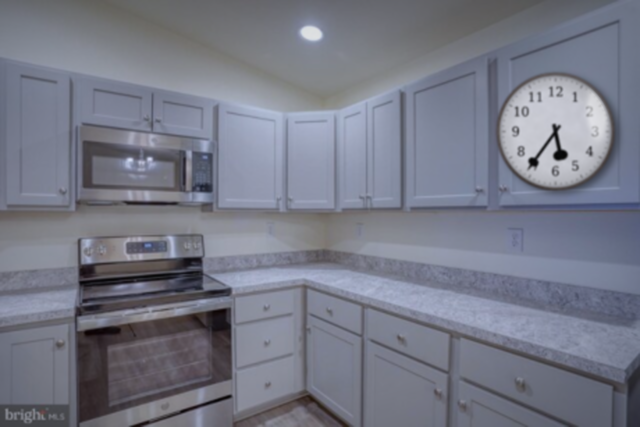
5.36
